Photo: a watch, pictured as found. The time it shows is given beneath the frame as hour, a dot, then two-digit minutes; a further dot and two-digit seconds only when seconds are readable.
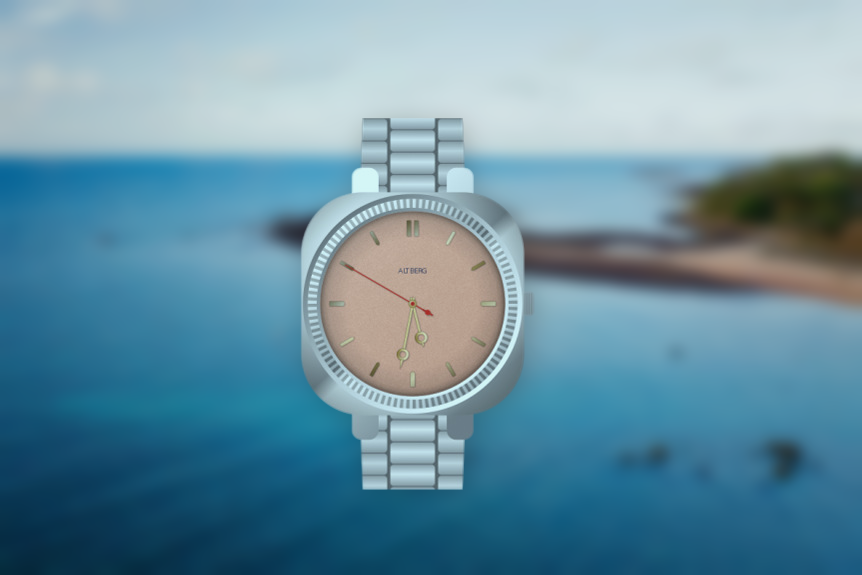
5.31.50
